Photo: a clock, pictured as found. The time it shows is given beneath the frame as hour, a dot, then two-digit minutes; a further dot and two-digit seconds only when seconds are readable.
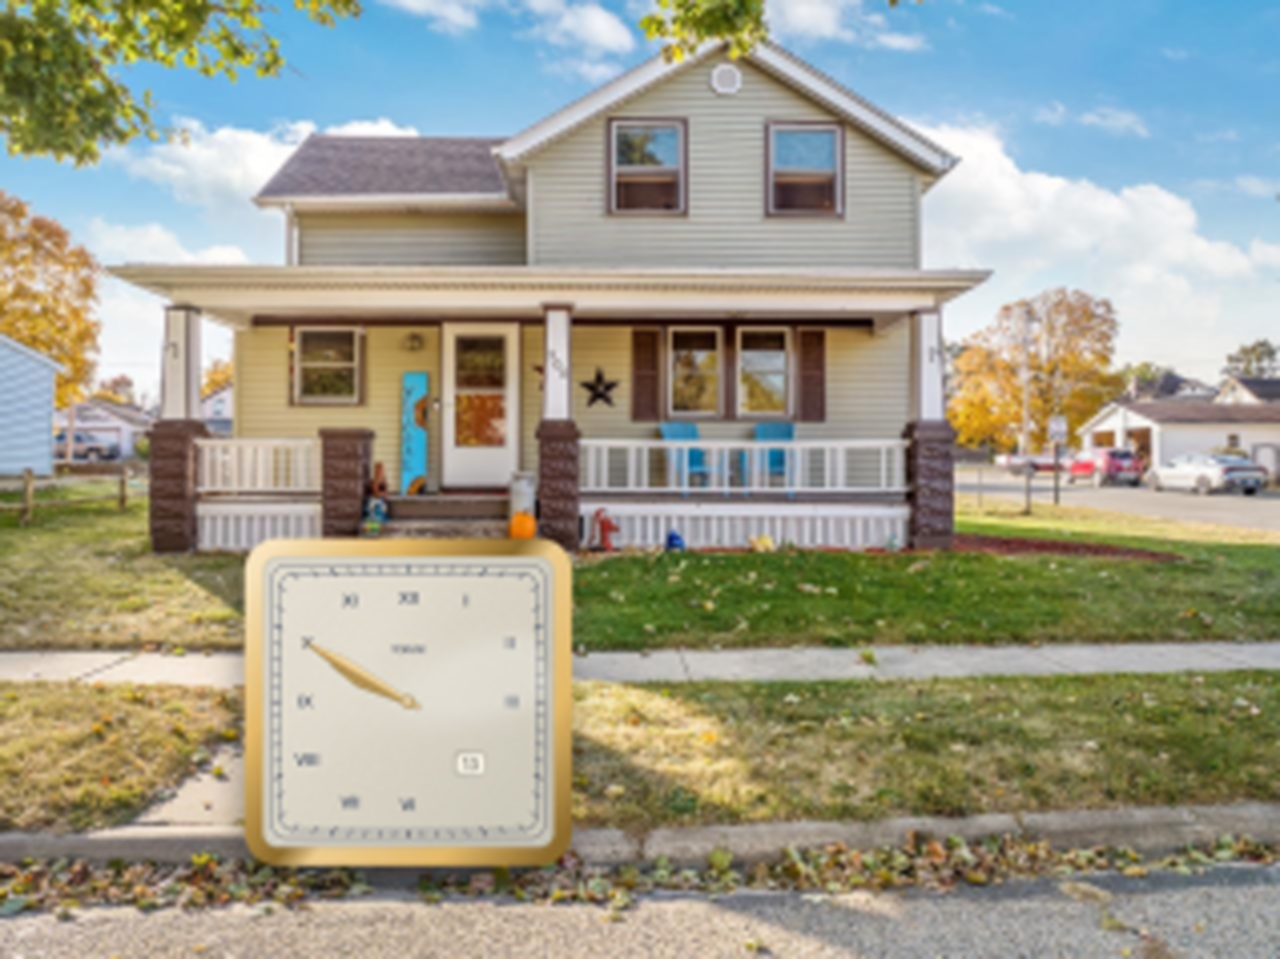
9.50
